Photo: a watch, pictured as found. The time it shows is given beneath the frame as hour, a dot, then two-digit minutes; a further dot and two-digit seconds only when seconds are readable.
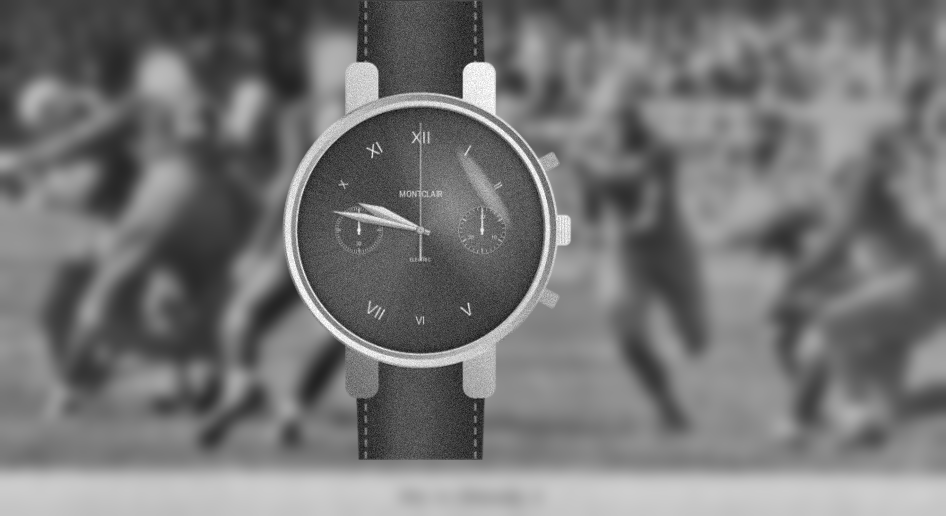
9.47
